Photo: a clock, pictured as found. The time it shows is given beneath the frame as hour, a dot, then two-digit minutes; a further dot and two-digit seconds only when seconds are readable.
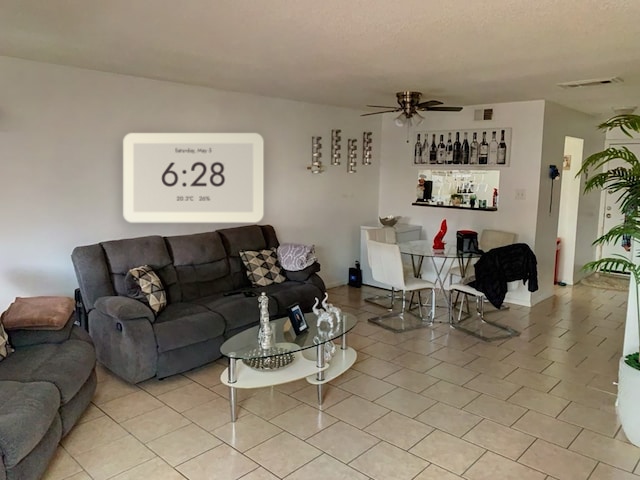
6.28
